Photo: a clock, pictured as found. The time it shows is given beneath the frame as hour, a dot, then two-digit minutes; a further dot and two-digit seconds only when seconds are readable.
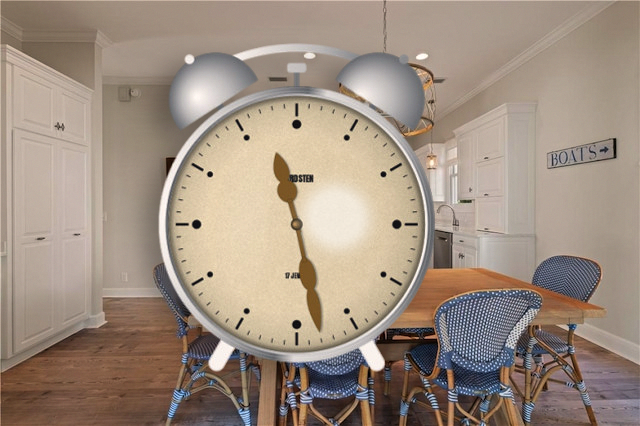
11.28
